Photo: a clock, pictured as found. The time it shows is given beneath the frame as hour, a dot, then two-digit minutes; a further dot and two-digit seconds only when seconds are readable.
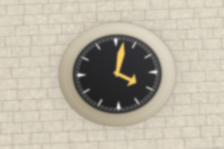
4.02
